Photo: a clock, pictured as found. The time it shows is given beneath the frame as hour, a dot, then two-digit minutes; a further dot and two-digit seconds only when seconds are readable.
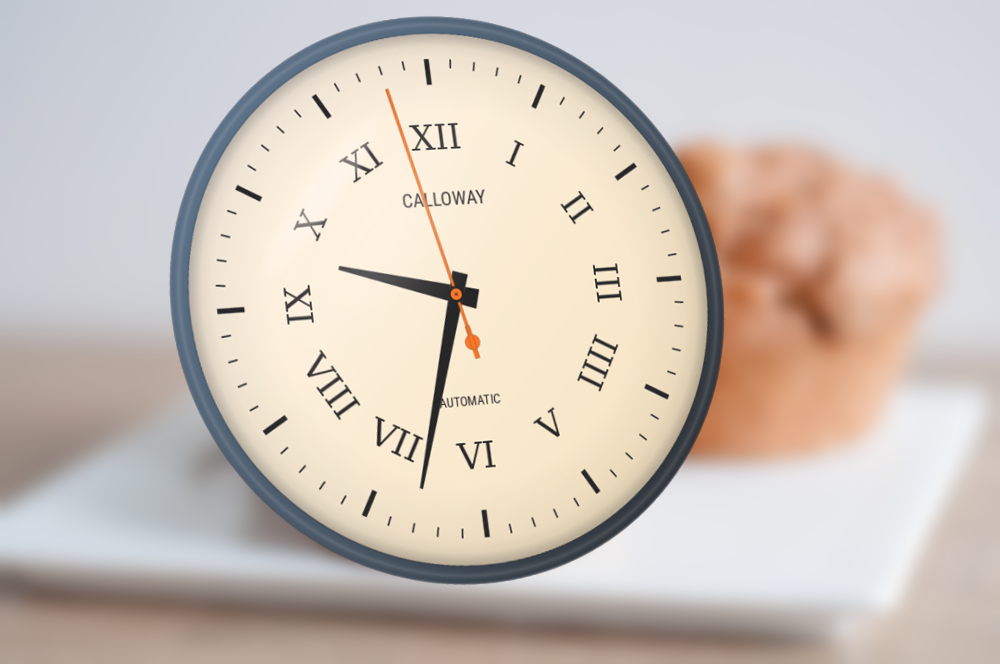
9.32.58
